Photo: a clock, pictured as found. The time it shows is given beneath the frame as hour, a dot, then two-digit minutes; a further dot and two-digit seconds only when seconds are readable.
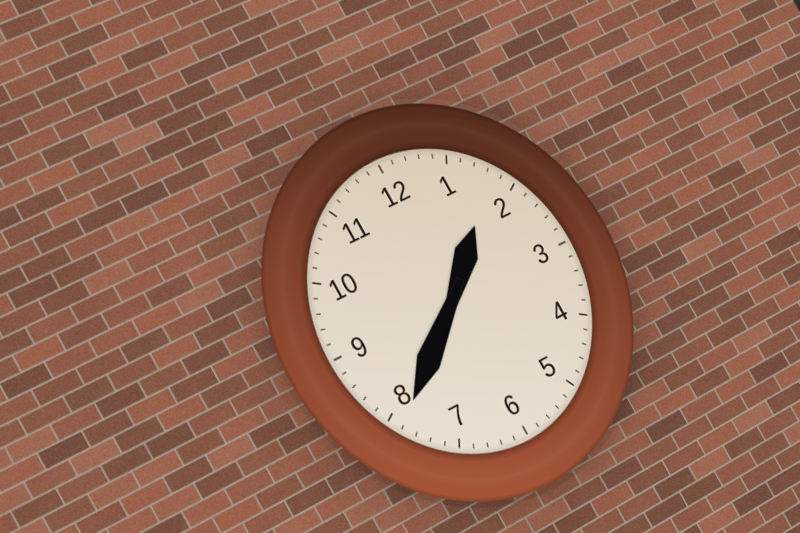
1.39
